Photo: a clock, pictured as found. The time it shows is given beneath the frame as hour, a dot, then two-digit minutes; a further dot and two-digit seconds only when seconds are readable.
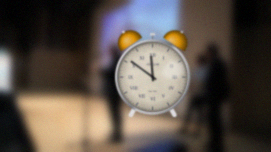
11.51
